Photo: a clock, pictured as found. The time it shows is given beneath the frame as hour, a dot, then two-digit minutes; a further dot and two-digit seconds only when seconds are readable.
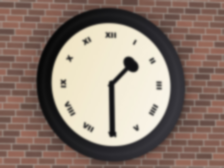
1.30
